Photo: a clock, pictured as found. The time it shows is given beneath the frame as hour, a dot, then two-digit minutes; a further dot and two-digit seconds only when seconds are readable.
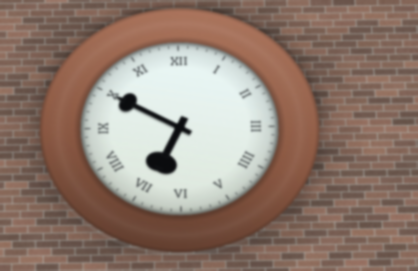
6.50
